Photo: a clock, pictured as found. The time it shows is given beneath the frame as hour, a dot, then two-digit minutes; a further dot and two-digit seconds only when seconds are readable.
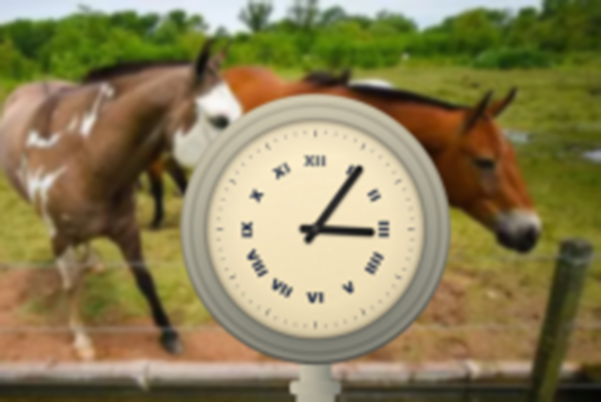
3.06
